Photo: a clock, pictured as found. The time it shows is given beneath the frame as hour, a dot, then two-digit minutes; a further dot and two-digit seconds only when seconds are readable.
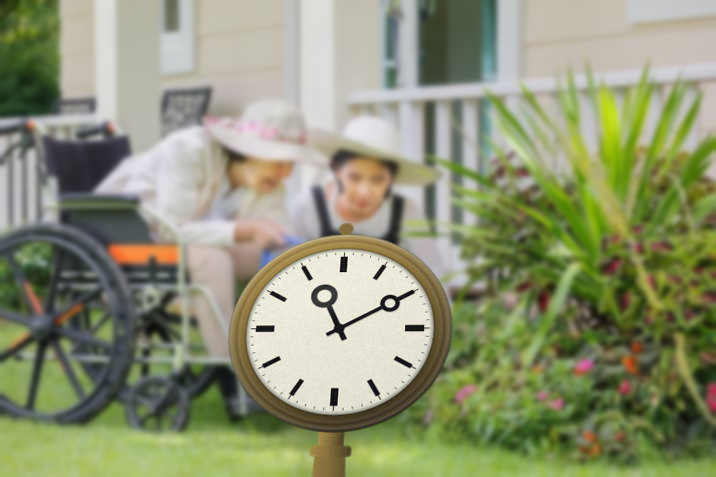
11.10
